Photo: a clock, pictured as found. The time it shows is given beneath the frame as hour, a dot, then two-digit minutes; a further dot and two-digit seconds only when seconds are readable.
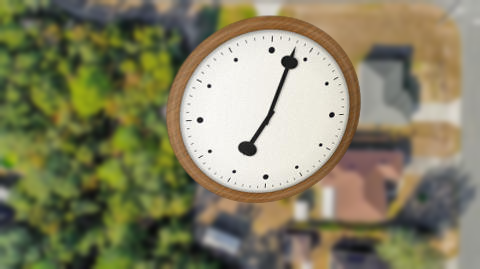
7.03
